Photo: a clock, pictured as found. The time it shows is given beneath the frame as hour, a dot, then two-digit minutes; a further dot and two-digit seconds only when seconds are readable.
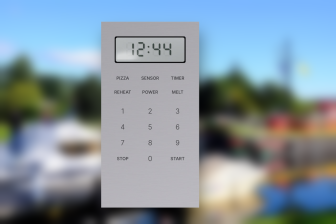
12.44
